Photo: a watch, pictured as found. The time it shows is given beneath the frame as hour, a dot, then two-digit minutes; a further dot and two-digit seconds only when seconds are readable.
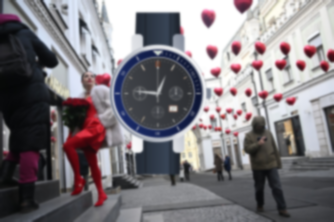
12.46
